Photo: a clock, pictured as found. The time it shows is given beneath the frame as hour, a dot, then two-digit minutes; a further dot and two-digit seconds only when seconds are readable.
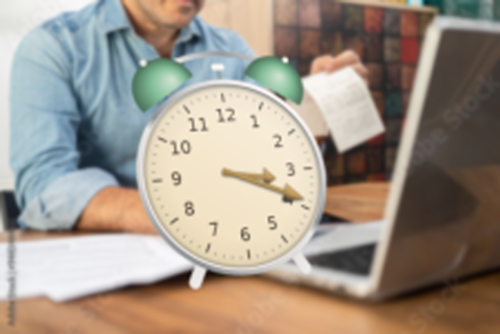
3.19
